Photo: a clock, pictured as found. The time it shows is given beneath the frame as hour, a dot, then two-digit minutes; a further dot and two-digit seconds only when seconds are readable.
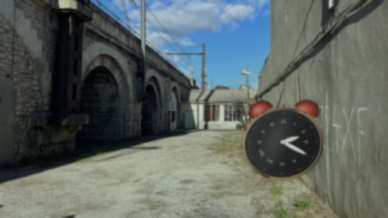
2.20
